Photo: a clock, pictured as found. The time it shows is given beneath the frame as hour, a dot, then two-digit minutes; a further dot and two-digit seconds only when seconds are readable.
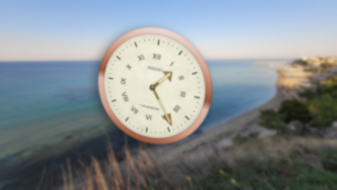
1.24
